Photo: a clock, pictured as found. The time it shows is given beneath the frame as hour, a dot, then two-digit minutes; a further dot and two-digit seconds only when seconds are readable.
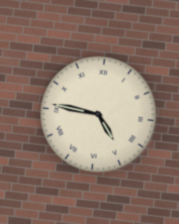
4.46
